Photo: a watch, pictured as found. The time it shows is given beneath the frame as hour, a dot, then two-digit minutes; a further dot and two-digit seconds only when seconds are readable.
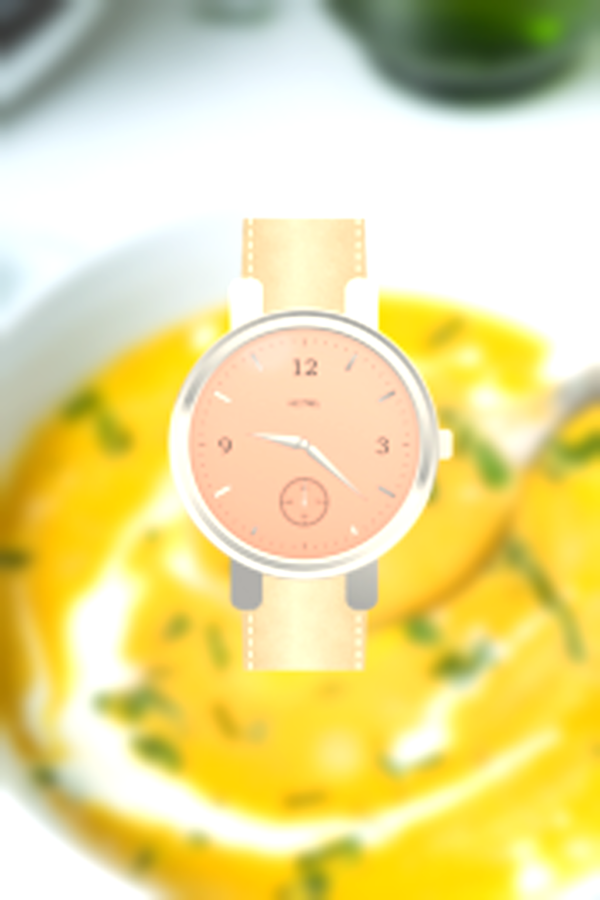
9.22
